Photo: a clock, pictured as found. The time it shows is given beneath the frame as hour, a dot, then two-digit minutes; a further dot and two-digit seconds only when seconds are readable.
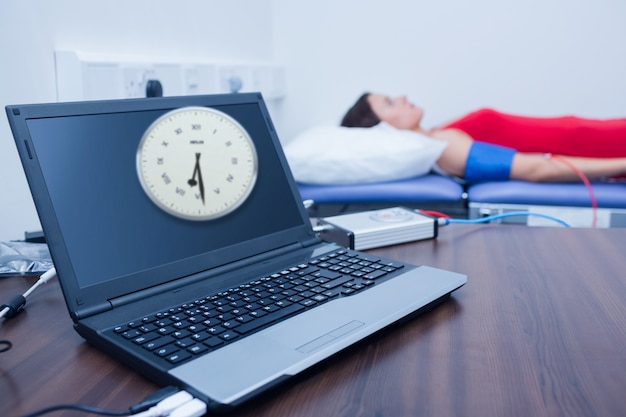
6.29
